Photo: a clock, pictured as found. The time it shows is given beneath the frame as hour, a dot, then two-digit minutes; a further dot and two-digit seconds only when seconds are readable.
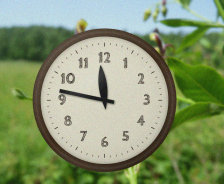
11.47
